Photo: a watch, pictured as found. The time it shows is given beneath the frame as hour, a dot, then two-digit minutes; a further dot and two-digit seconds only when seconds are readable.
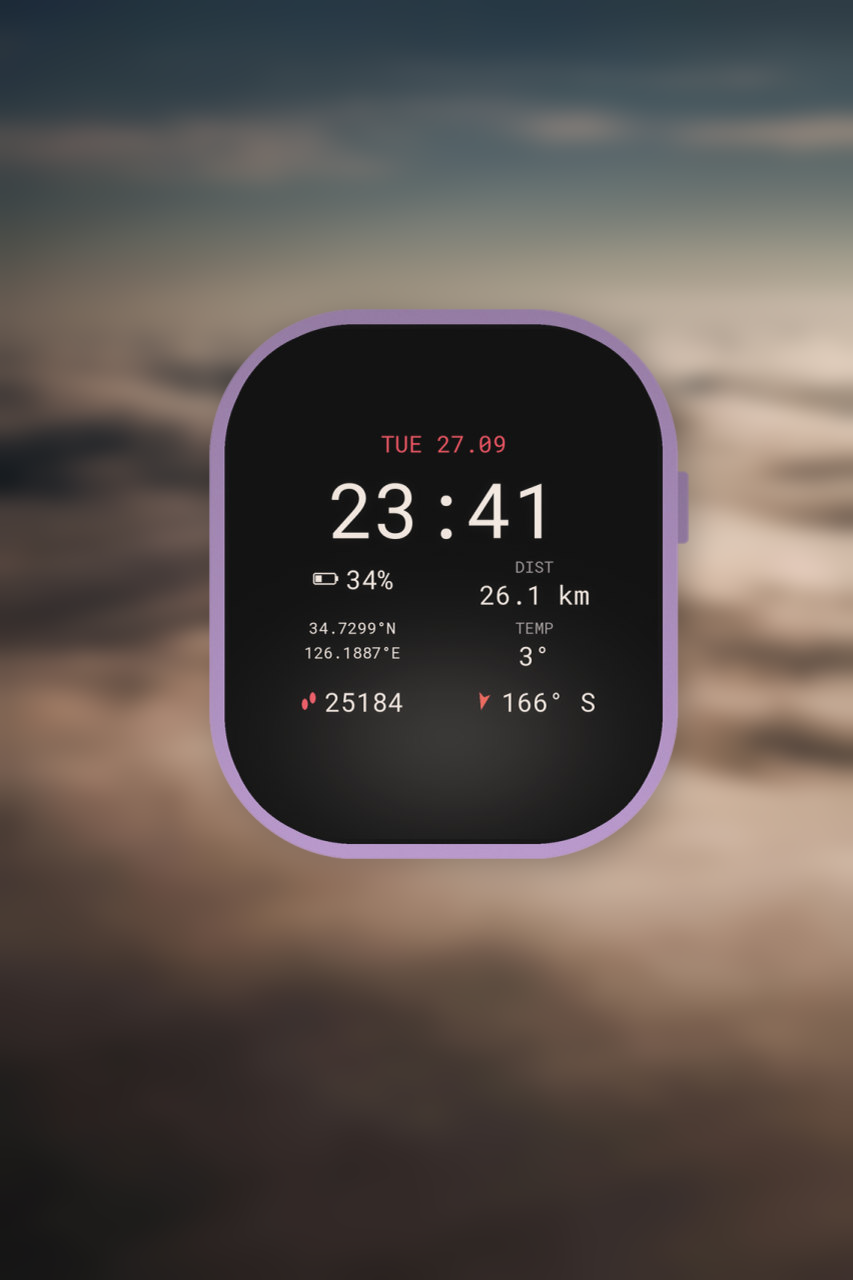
23.41
